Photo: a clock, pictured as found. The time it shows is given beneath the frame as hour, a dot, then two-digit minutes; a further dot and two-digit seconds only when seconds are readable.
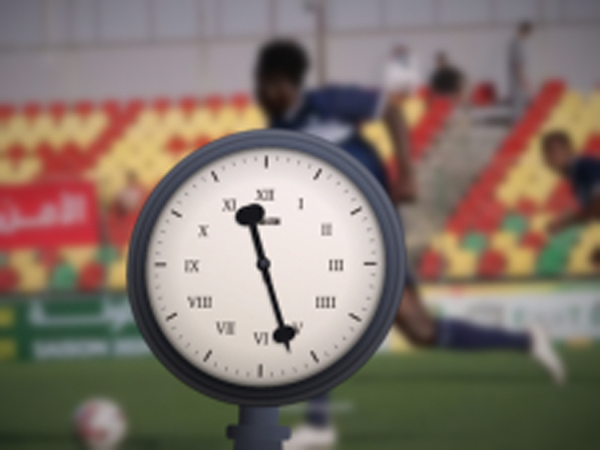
11.27
